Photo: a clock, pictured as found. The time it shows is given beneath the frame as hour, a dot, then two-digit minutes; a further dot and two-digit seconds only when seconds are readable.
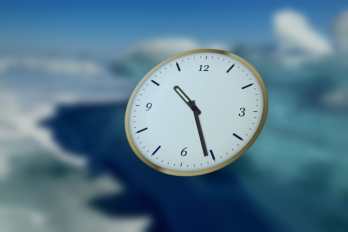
10.26
